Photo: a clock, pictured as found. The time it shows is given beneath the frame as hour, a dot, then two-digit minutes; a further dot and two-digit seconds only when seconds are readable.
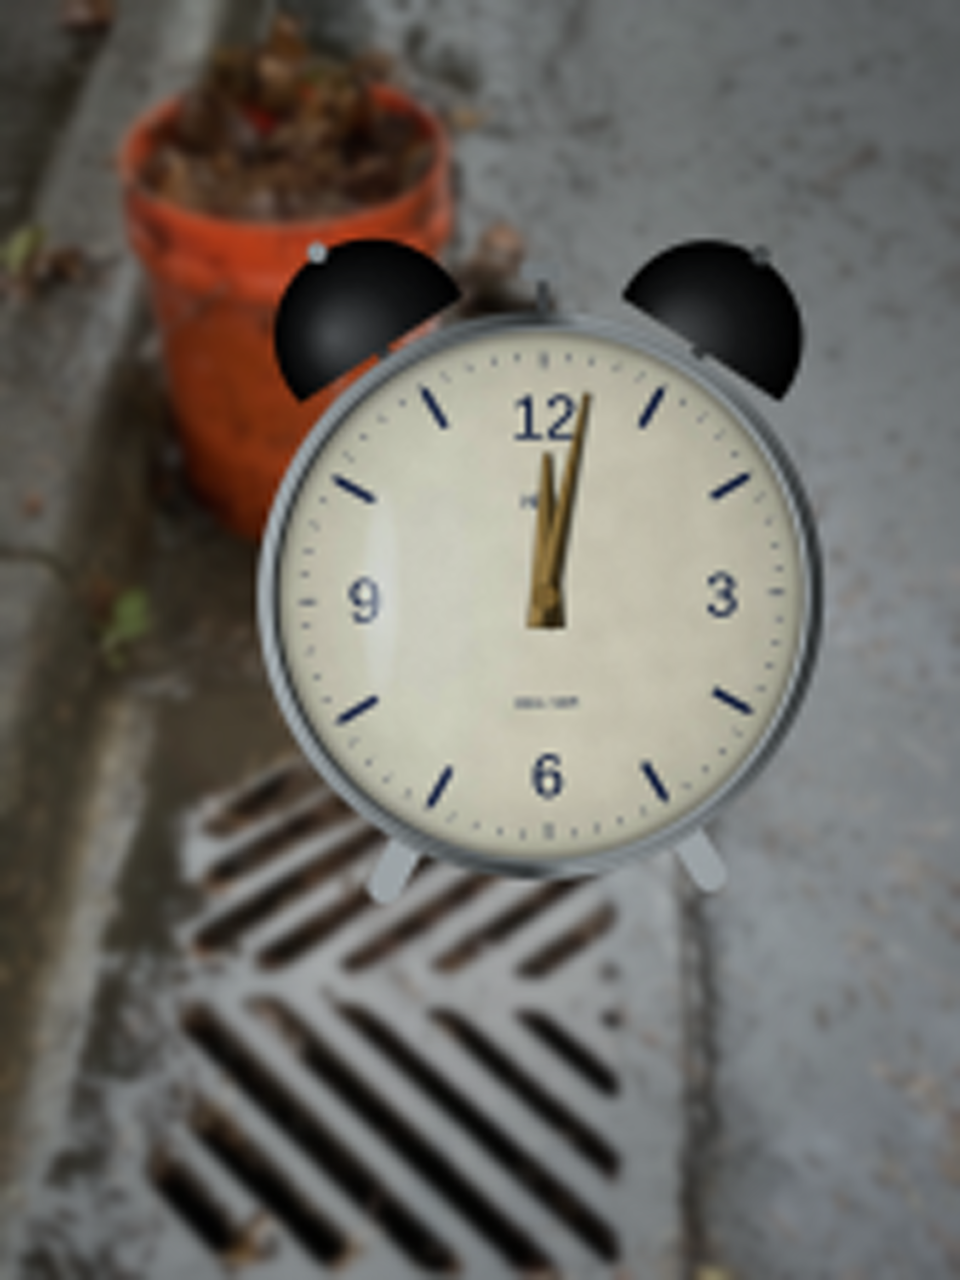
12.02
